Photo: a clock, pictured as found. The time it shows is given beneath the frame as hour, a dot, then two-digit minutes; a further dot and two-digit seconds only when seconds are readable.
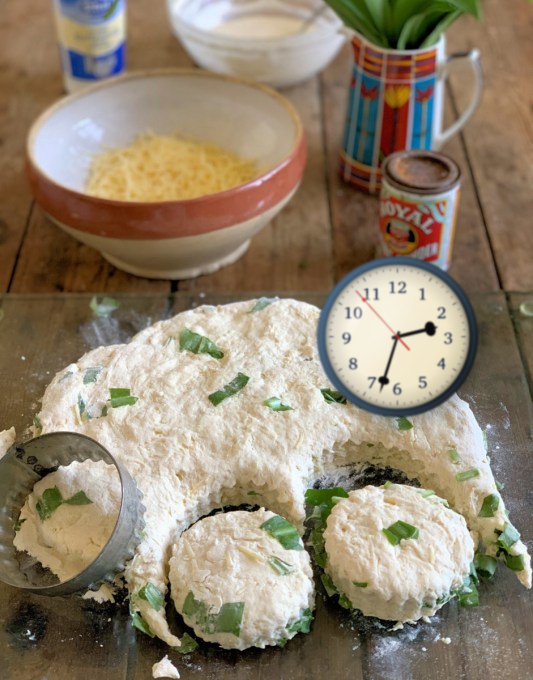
2.32.53
